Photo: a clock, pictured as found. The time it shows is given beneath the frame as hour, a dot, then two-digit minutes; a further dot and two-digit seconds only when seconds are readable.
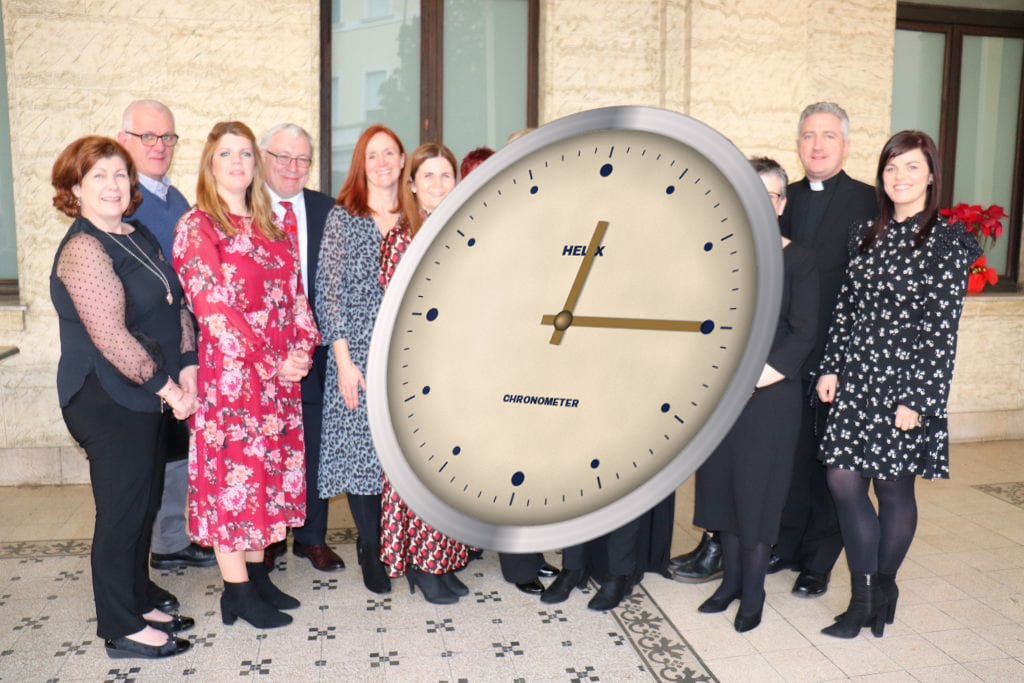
12.15
